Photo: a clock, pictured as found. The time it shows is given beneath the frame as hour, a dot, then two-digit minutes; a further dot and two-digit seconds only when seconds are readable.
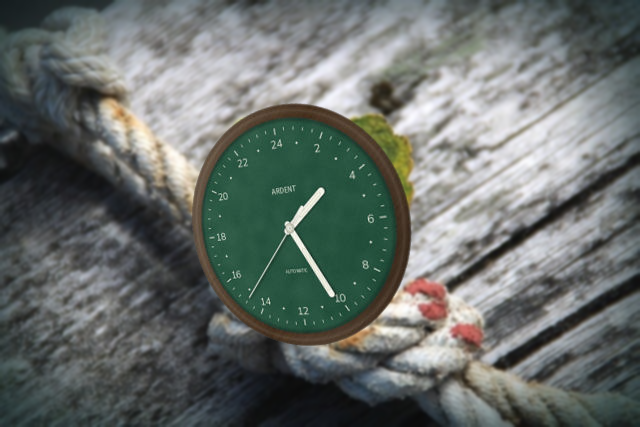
3.25.37
